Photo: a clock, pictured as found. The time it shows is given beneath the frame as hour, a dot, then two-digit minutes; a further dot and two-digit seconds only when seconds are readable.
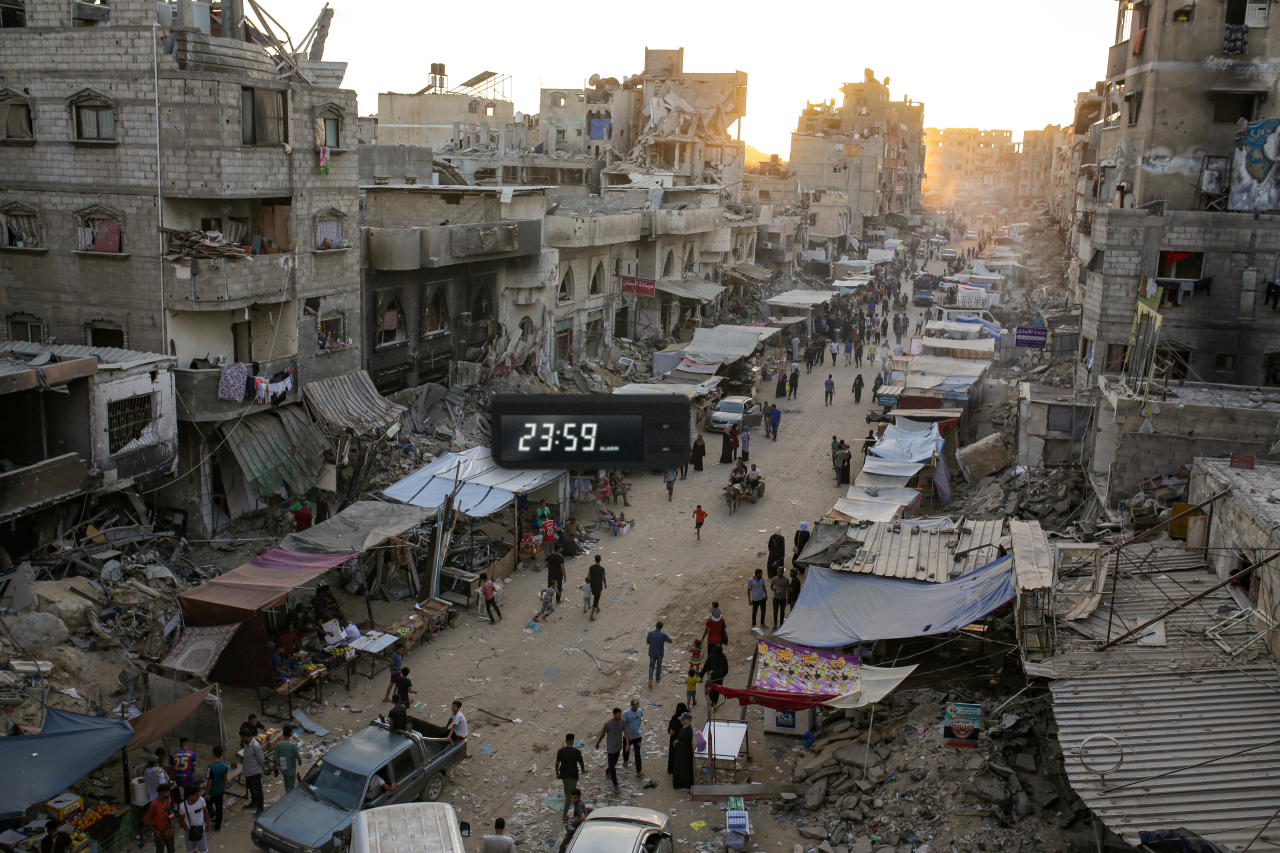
23.59
